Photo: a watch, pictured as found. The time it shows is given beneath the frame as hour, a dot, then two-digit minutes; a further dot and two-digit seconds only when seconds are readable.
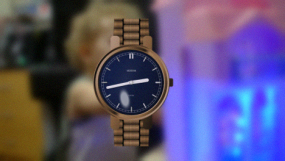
2.43
